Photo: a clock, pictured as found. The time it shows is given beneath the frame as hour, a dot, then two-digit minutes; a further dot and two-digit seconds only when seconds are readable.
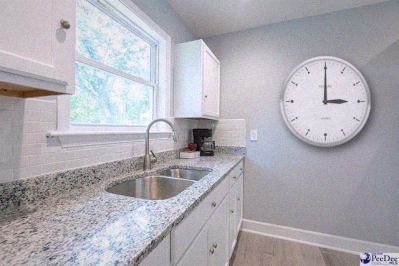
3.00
